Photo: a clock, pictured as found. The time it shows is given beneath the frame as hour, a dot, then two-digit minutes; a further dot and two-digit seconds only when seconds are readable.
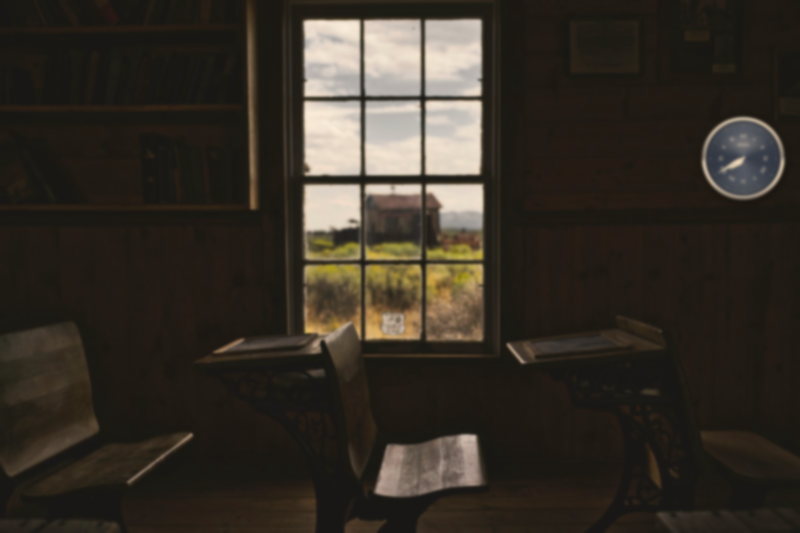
7.40
